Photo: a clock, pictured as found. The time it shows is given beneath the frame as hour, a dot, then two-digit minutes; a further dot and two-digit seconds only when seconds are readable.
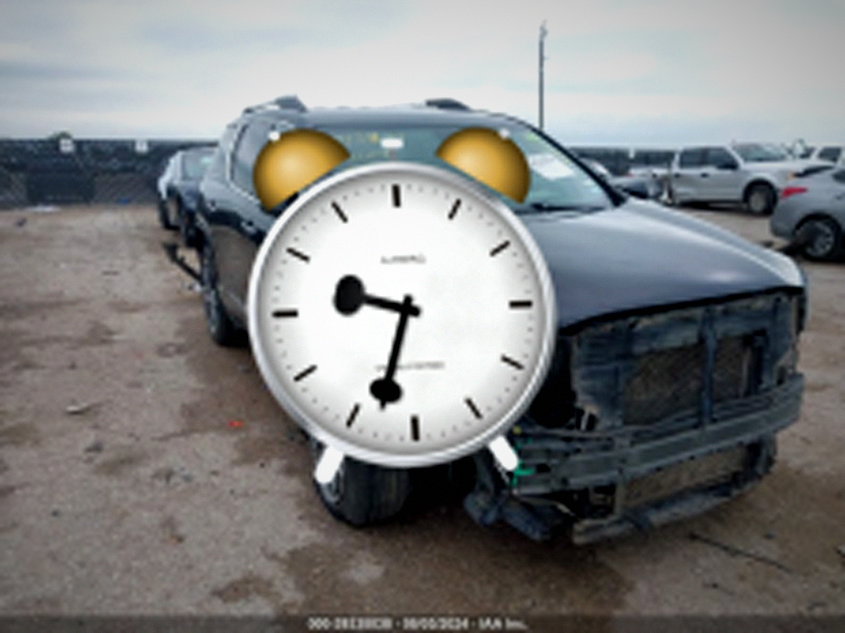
9.33
